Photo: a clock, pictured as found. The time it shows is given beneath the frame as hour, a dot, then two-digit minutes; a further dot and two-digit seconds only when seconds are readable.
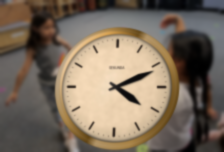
4.11
